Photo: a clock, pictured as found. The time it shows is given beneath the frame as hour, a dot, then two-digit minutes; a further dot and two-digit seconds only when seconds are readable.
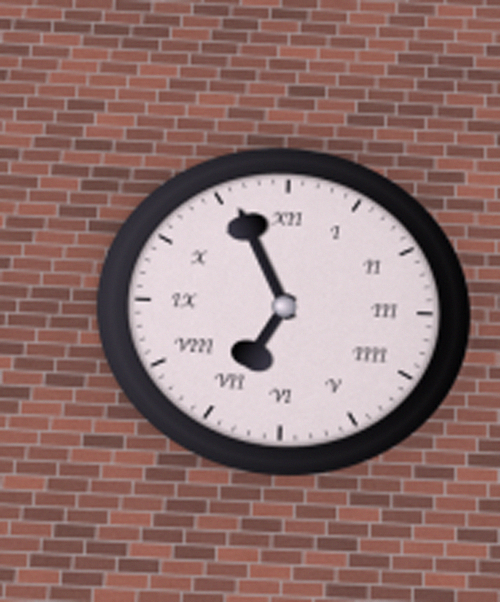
6.56
